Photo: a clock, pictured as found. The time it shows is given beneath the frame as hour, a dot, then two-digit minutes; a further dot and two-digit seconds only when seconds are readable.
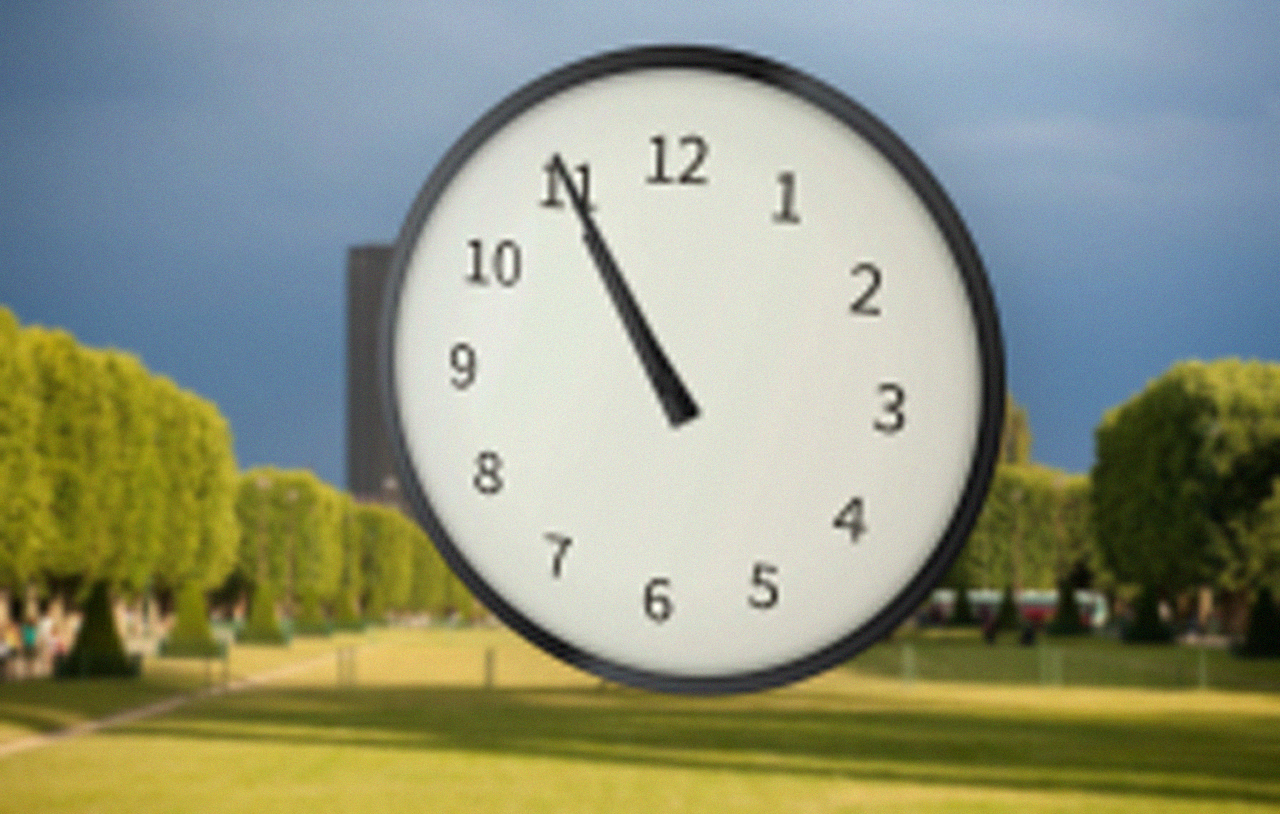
10.55
